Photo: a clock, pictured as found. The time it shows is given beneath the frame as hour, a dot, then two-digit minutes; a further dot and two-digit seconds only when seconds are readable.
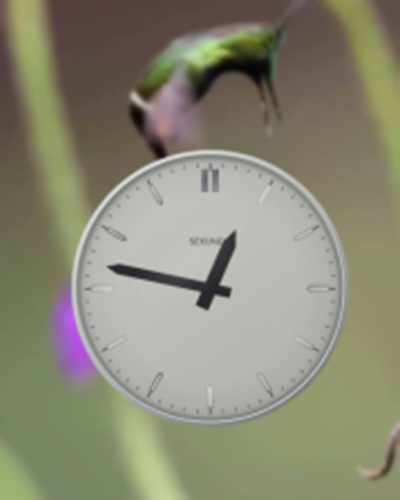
12.47
